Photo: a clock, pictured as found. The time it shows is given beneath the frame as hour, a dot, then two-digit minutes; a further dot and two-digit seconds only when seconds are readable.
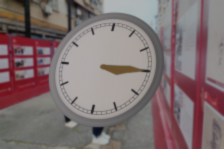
3.15
